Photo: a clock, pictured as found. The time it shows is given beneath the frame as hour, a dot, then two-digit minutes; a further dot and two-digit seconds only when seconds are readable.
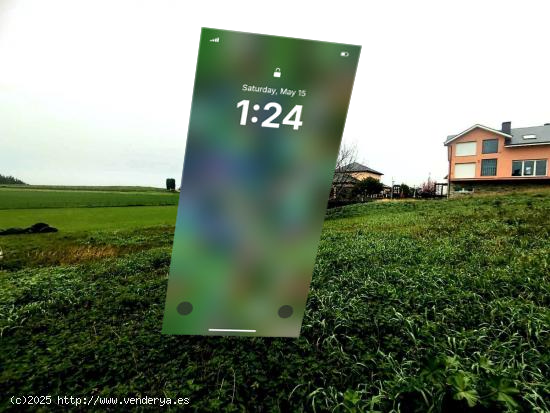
1.24
